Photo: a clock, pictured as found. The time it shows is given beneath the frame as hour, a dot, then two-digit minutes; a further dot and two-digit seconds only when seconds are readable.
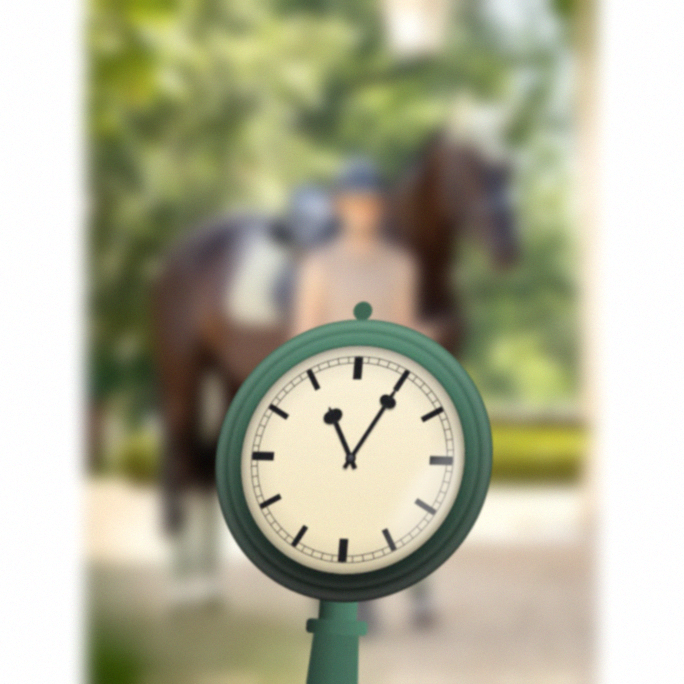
11.05
